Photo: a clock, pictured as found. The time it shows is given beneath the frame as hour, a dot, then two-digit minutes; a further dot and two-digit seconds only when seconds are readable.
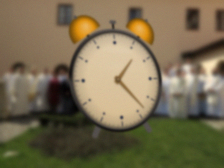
1.23
